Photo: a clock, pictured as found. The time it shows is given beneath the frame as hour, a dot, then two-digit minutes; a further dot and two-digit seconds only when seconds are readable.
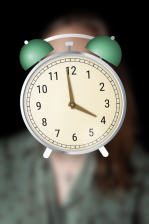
3.59
